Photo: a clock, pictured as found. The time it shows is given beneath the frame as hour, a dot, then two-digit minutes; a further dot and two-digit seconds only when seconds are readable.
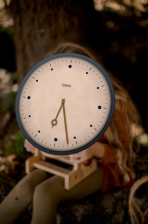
6.27
